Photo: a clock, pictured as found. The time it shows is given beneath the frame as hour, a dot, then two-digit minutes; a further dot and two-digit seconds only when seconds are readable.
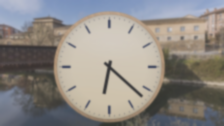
6.22
